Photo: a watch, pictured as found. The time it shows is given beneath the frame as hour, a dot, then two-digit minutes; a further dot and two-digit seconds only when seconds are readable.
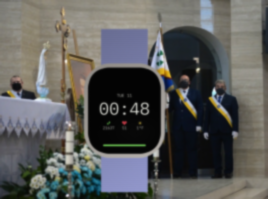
0.48
